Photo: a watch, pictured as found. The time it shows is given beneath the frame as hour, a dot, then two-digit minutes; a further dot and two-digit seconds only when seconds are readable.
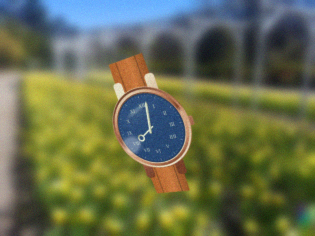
8.02
